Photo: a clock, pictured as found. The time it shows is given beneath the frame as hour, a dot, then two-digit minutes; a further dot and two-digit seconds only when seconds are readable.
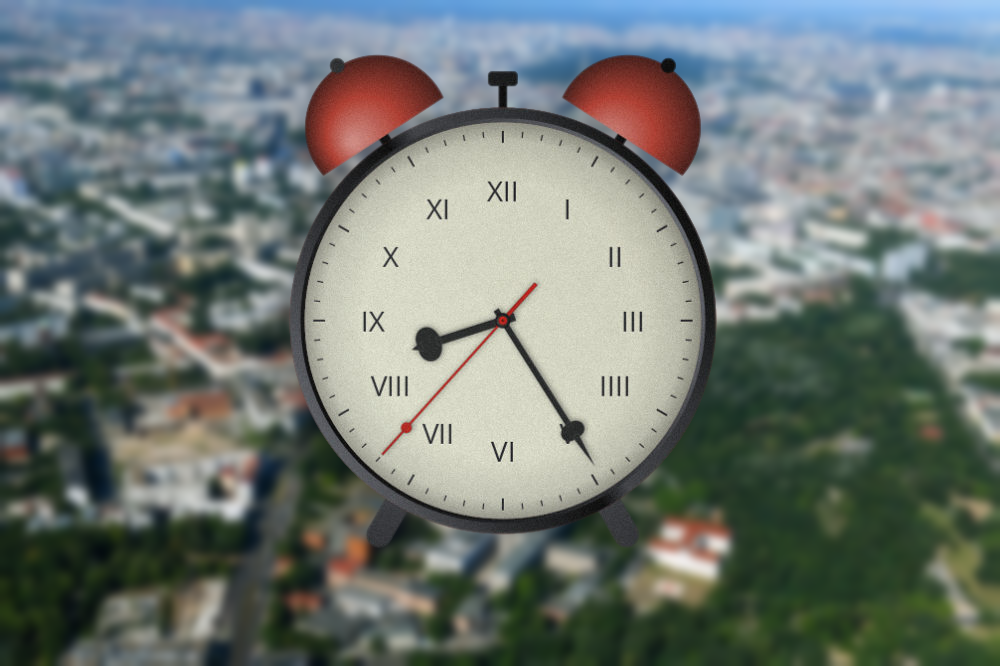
8.24.37
